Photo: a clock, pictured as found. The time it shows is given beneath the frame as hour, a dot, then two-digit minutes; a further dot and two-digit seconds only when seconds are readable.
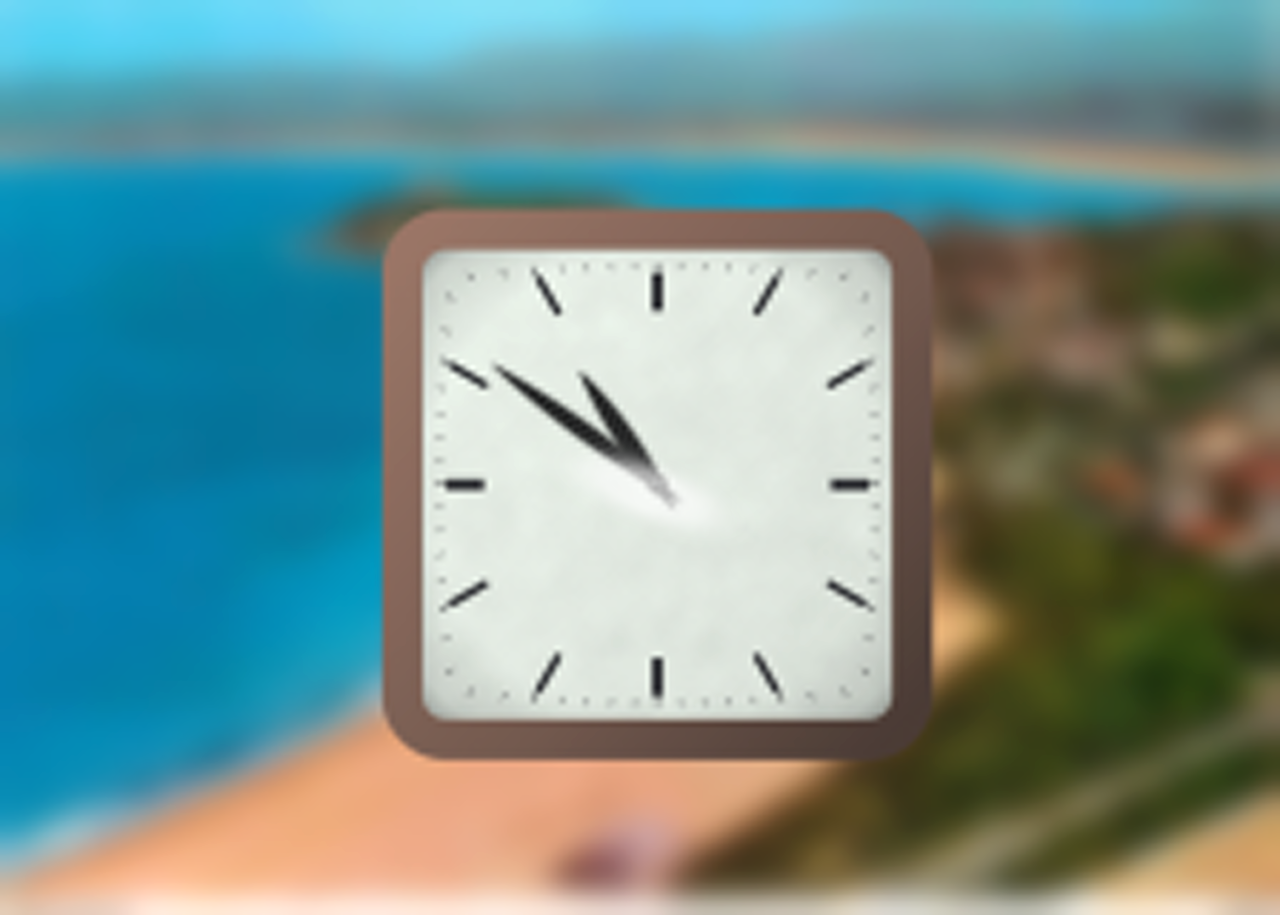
10.51
